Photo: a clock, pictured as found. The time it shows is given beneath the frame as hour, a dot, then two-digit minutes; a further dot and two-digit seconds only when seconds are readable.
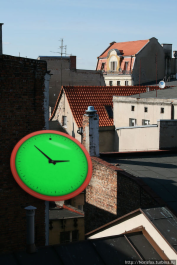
2.53
